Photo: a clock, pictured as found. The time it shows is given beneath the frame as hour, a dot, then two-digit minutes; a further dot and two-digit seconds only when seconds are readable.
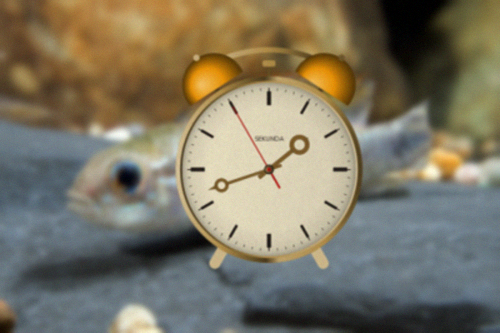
1.41.55
